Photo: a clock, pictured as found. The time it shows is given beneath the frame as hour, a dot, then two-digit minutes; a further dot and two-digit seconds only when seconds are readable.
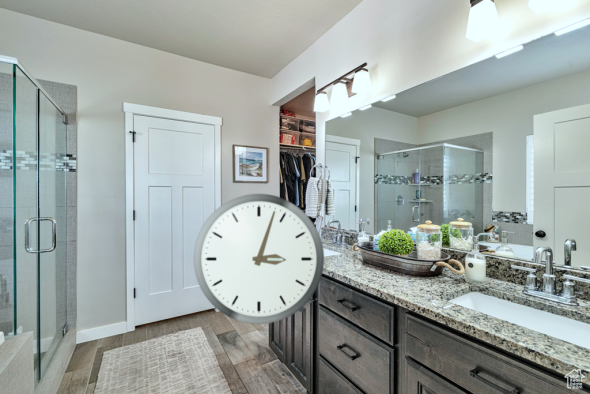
3.03
